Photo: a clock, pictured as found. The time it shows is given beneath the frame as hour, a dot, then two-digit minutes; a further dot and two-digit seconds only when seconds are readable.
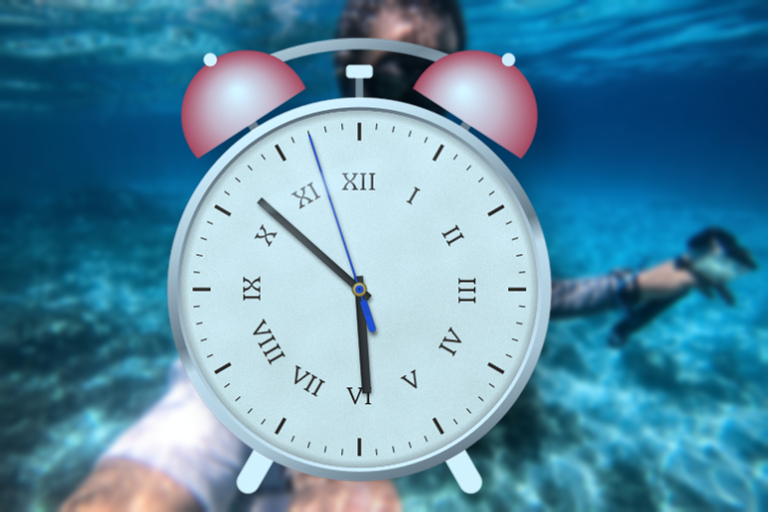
5.51.57
